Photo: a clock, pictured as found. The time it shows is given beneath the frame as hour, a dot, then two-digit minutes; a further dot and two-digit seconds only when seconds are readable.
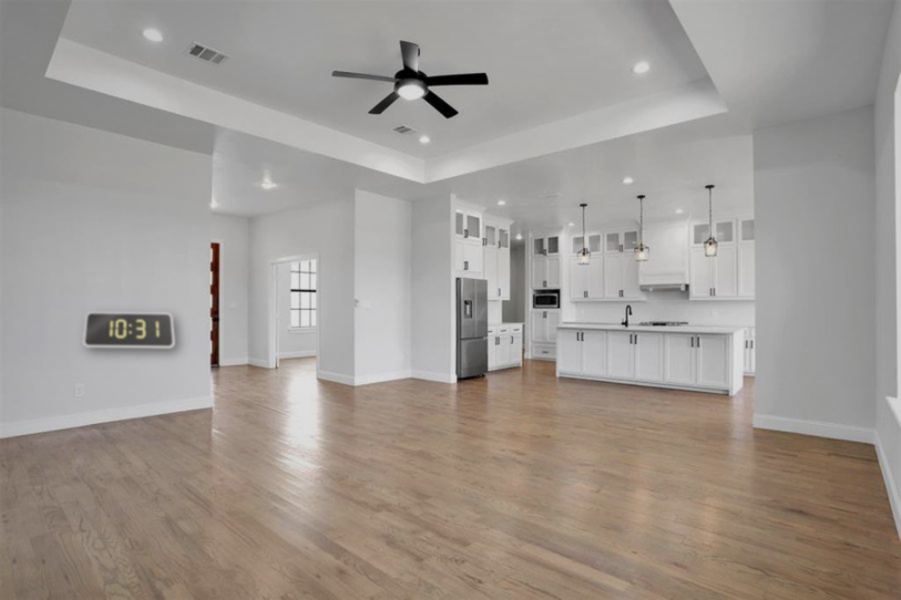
10.31
